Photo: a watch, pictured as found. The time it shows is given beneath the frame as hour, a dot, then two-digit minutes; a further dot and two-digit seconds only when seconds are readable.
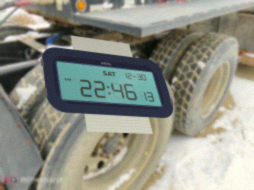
22.46.13
